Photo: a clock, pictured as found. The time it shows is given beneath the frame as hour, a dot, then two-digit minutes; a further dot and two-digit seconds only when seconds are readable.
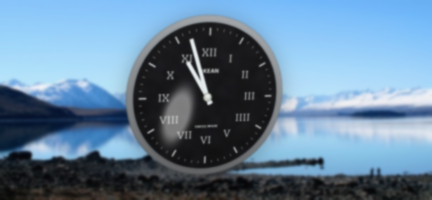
10.57
